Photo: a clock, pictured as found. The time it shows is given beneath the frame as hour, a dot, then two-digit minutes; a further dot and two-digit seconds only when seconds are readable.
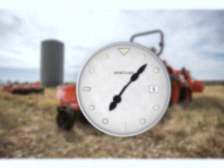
7.07
